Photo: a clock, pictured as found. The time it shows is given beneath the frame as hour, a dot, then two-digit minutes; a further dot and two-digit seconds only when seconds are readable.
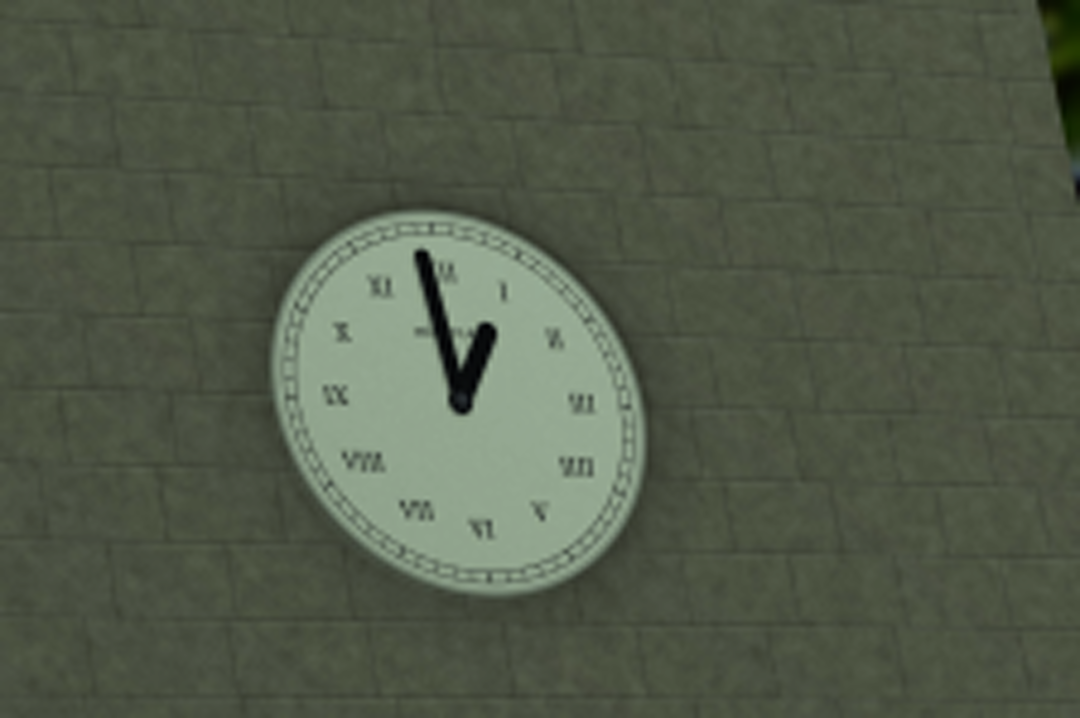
12.59
